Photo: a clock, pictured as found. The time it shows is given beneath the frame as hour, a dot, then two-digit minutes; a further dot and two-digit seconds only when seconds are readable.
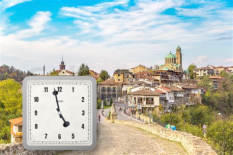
4.58
